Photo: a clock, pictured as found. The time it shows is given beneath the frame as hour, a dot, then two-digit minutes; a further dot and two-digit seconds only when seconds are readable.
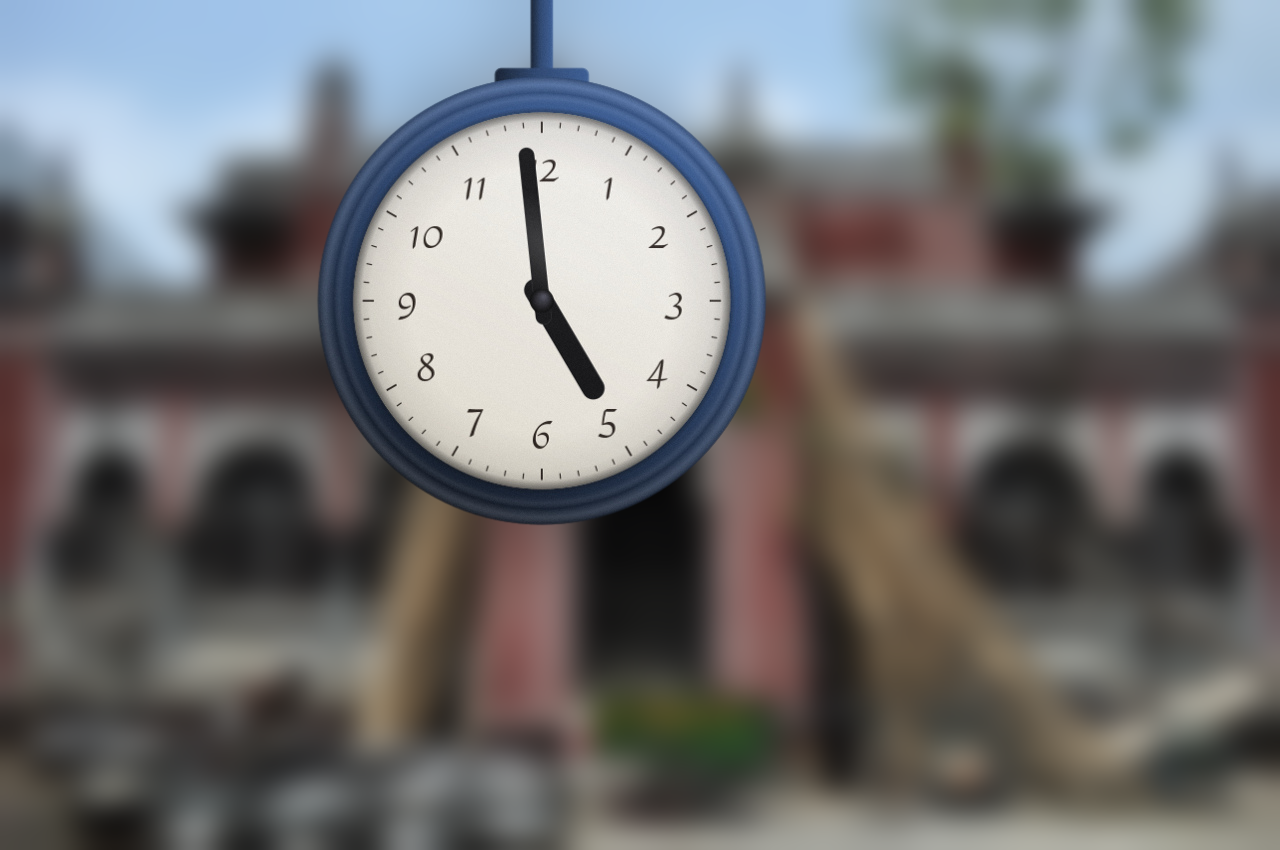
4.59
